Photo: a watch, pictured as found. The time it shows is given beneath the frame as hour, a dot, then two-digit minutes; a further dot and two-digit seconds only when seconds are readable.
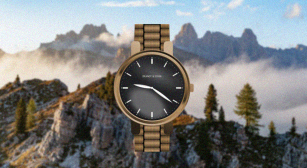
9.21
